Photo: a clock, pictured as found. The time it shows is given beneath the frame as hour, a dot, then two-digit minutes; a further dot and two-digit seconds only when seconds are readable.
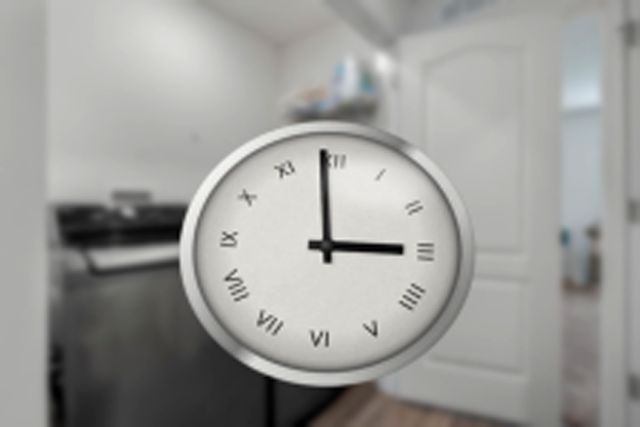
2.59
